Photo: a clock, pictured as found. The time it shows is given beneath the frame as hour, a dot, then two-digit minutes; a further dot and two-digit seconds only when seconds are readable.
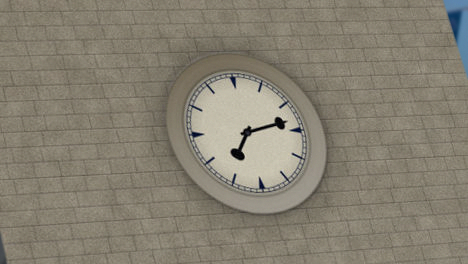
7.13
